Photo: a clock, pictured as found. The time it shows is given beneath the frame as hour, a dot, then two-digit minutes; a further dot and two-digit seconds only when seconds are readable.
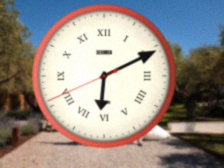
6.10.41
